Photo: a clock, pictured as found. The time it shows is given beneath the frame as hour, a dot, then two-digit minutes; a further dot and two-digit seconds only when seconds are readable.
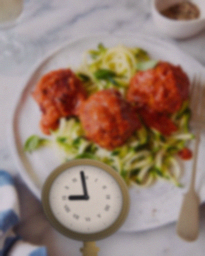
8.59
